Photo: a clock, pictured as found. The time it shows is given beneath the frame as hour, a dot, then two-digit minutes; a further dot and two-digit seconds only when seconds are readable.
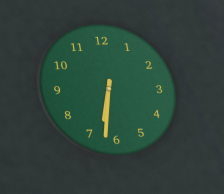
6.32
